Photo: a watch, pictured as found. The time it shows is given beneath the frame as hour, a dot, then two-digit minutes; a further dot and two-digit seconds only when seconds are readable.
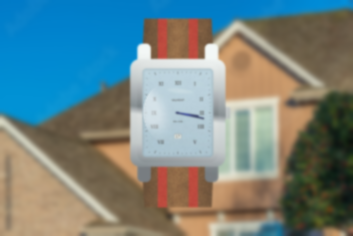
3.17
